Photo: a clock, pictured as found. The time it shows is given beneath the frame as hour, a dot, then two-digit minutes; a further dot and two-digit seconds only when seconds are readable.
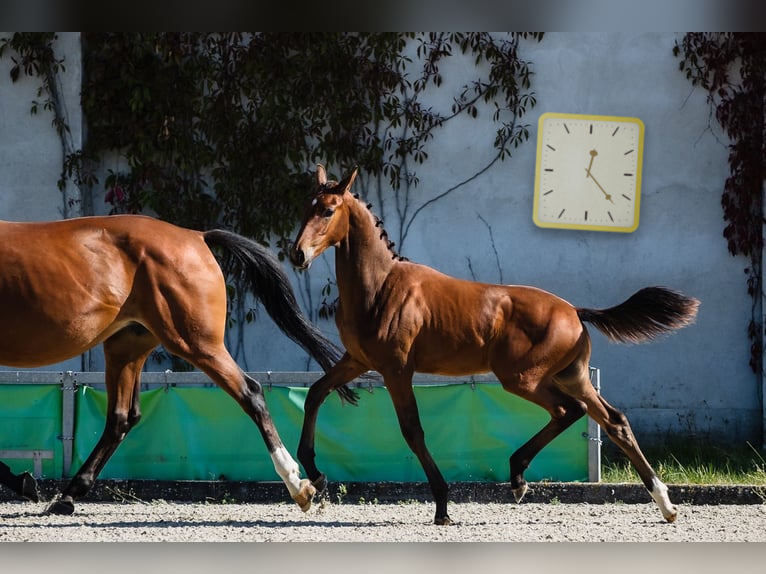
12.23
